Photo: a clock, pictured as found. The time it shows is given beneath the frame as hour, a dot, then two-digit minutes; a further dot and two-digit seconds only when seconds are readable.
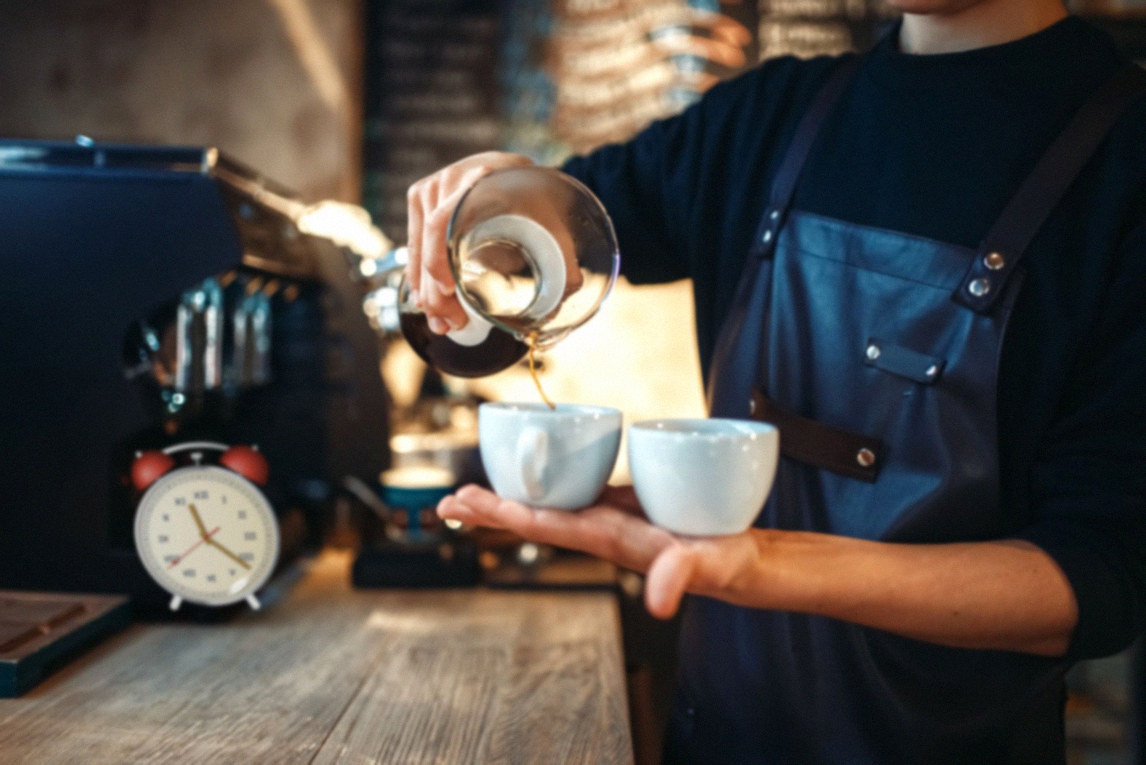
11.21.39
